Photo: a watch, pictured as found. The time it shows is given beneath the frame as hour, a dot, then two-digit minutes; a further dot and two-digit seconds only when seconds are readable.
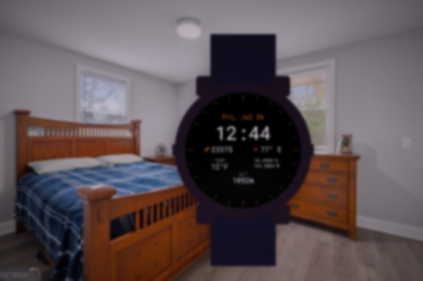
12.44
